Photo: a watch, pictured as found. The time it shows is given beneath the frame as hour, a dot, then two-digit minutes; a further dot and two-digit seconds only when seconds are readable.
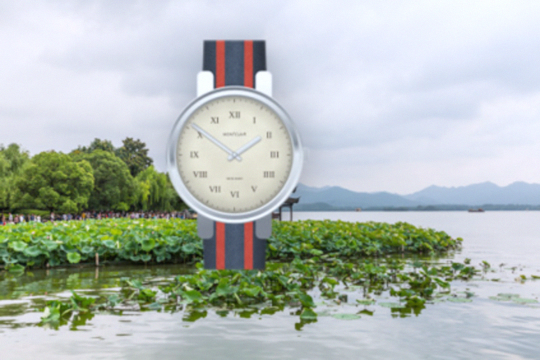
1.51
